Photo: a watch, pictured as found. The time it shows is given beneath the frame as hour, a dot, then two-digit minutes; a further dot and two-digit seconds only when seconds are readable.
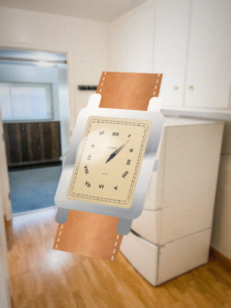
1.06
